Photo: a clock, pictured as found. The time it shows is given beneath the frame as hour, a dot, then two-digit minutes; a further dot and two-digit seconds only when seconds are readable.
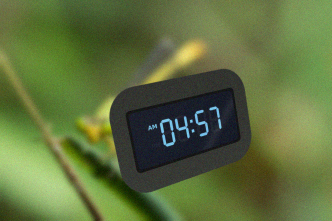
4.57
